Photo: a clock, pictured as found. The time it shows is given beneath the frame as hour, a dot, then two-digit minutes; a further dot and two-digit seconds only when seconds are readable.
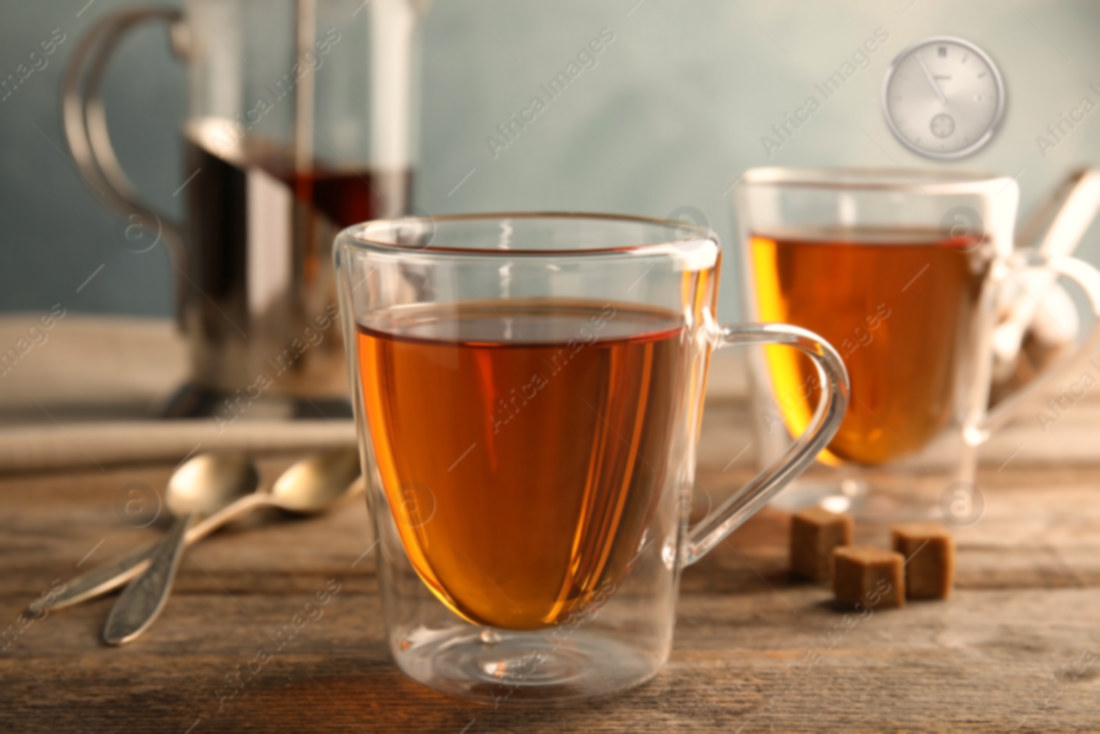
10.55
